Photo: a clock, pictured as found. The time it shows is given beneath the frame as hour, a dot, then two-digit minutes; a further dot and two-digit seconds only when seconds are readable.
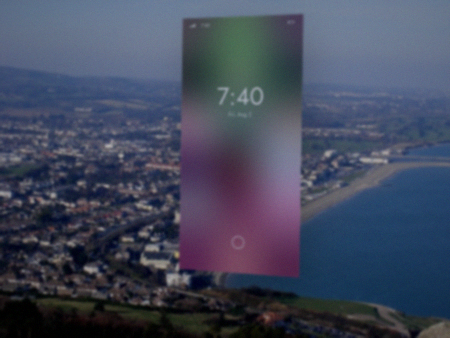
7.40
